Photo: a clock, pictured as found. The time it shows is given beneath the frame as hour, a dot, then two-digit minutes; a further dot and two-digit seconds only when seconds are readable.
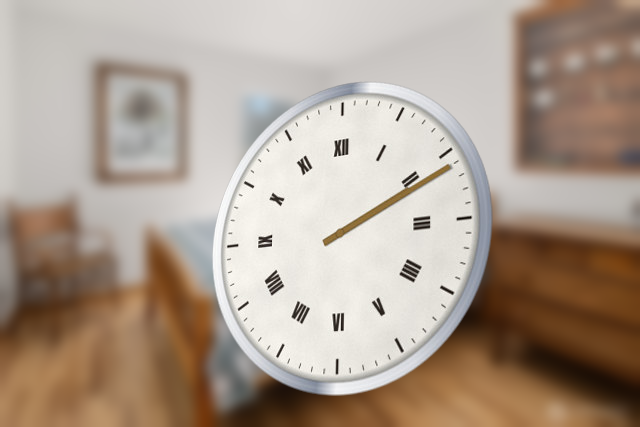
2.11
